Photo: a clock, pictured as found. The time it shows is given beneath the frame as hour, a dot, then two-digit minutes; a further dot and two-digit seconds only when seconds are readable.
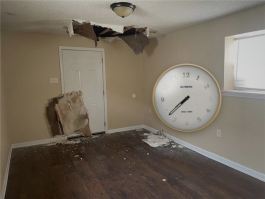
7.38
